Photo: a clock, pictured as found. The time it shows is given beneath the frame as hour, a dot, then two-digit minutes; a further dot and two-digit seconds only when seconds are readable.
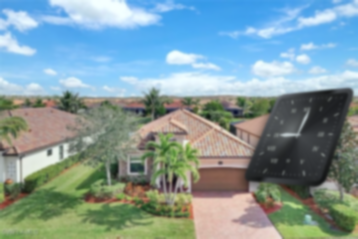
9.01
